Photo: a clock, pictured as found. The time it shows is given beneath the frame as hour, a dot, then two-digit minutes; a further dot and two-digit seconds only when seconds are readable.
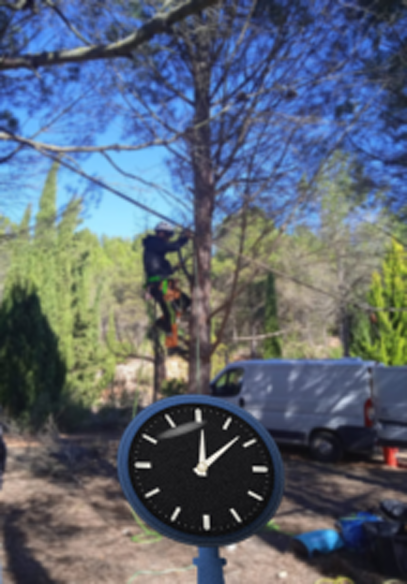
12.08
